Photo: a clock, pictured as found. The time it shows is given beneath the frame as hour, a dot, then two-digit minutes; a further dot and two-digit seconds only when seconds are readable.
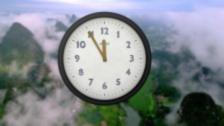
11.55
